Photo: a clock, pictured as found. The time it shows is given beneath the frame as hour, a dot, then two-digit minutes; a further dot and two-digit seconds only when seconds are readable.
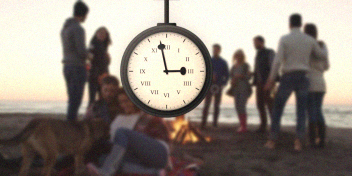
2.58
